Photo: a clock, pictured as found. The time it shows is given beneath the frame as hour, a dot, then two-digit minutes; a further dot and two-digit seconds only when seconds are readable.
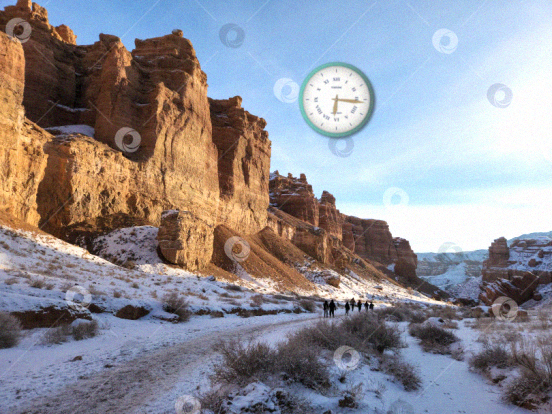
6.16
